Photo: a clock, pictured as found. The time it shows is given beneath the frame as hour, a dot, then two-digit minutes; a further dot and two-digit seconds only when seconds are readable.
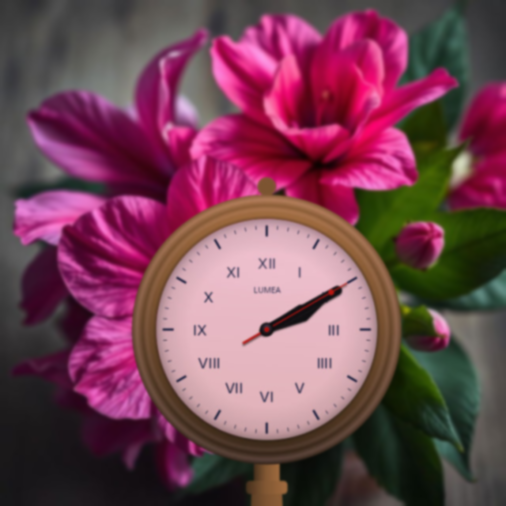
2.10.10
